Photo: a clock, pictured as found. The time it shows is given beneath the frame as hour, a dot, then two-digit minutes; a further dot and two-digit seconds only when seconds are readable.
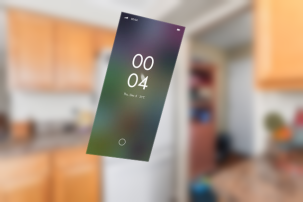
0.04
